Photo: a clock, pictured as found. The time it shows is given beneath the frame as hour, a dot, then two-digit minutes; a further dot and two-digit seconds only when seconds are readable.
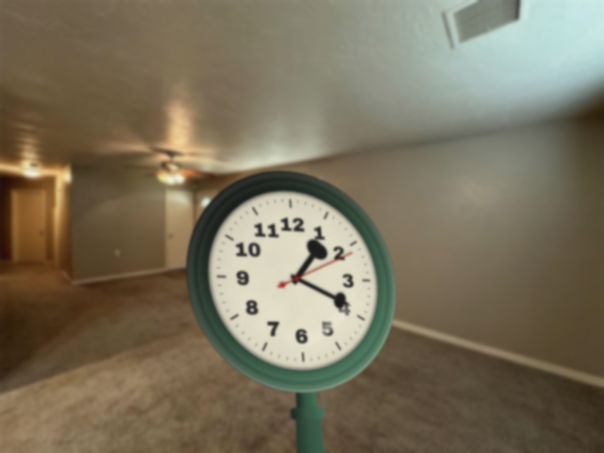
1.19.11
